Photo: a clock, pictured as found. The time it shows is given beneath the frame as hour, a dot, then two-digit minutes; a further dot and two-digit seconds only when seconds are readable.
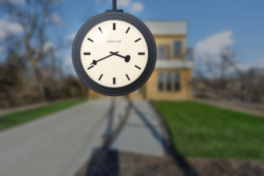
3.41
